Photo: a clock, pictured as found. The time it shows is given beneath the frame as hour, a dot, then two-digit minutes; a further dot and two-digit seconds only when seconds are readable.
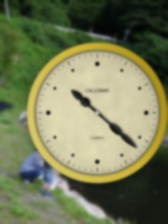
10.22
